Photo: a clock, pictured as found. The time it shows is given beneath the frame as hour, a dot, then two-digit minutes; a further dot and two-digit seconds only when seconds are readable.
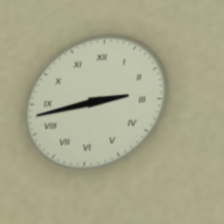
2.43
